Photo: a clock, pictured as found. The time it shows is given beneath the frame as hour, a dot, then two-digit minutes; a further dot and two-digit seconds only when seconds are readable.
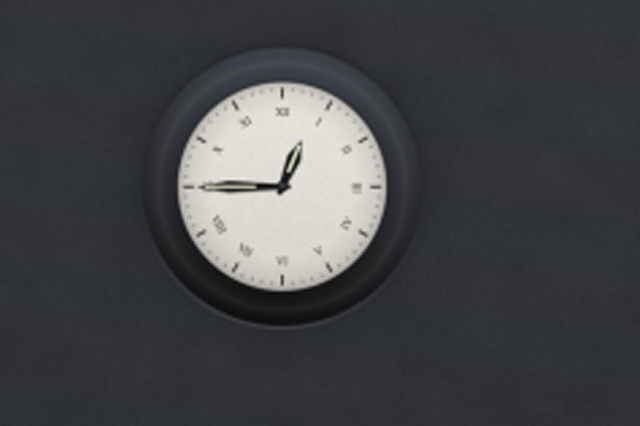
12.45
